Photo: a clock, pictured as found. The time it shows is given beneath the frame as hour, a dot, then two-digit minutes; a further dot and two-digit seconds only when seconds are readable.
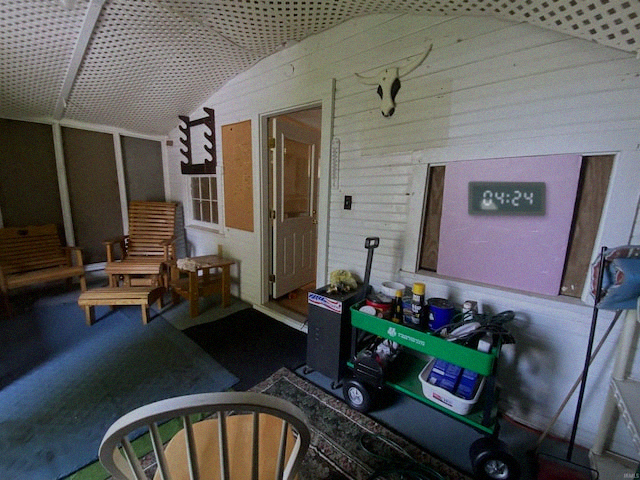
4.24
